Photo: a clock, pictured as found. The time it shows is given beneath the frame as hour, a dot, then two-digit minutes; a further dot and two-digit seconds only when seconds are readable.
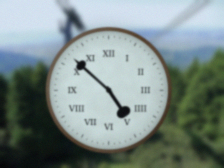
4.52
